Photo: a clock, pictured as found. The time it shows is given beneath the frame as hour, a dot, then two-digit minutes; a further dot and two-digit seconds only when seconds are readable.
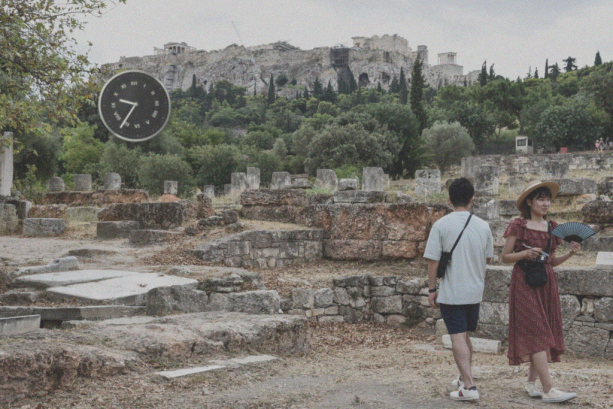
9.36
